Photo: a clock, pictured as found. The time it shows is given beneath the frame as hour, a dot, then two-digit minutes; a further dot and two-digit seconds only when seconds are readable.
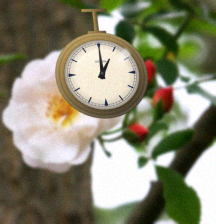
1.00
